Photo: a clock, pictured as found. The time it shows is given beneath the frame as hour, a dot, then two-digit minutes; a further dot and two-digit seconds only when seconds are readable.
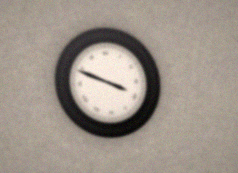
3.49
